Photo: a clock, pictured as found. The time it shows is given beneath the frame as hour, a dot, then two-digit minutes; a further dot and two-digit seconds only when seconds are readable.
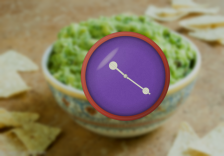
10.21
